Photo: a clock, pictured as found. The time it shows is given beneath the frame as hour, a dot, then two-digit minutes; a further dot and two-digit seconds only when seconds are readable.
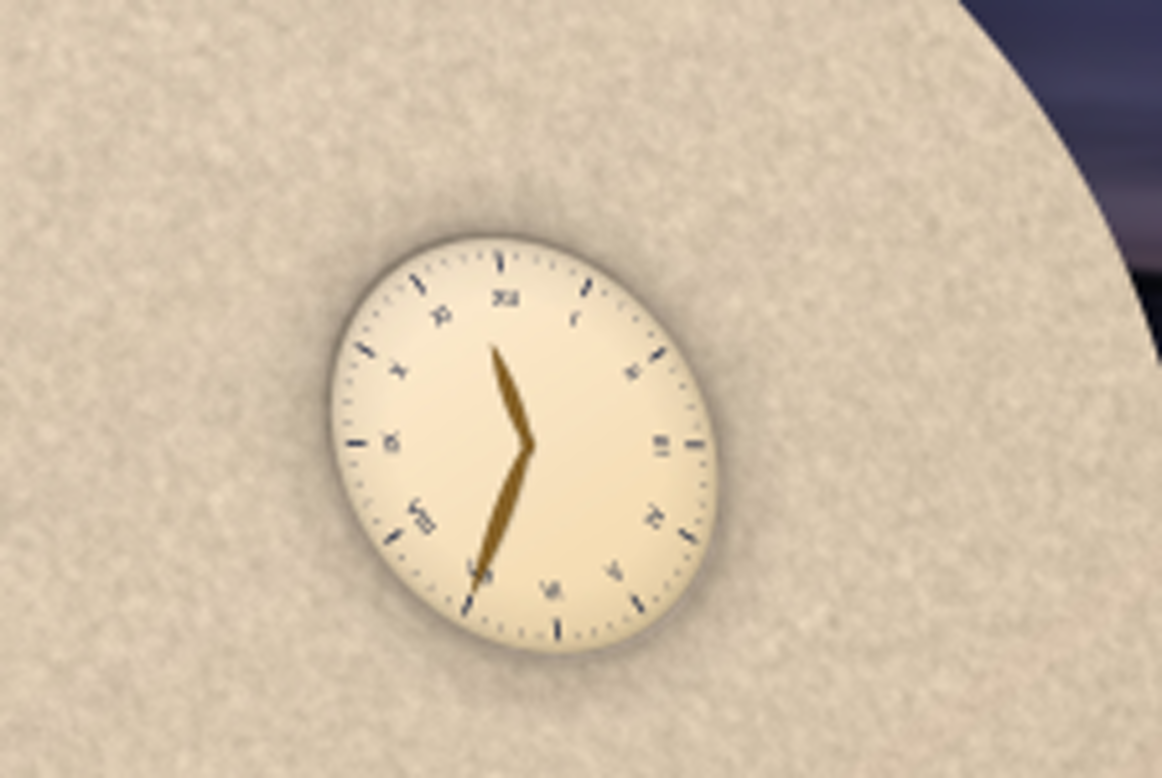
11.35
